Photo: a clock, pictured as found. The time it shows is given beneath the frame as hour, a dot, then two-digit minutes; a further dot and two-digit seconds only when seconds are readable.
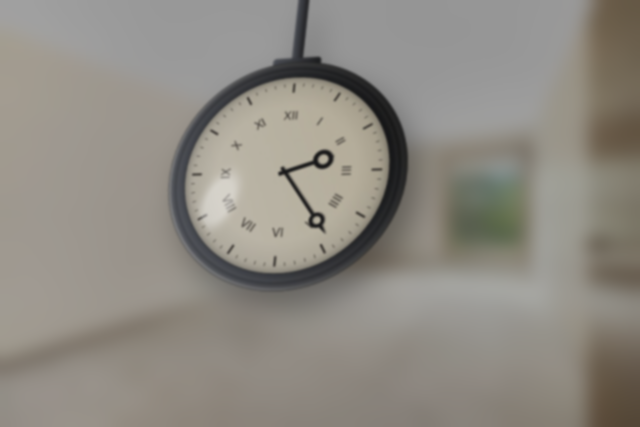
2.24
